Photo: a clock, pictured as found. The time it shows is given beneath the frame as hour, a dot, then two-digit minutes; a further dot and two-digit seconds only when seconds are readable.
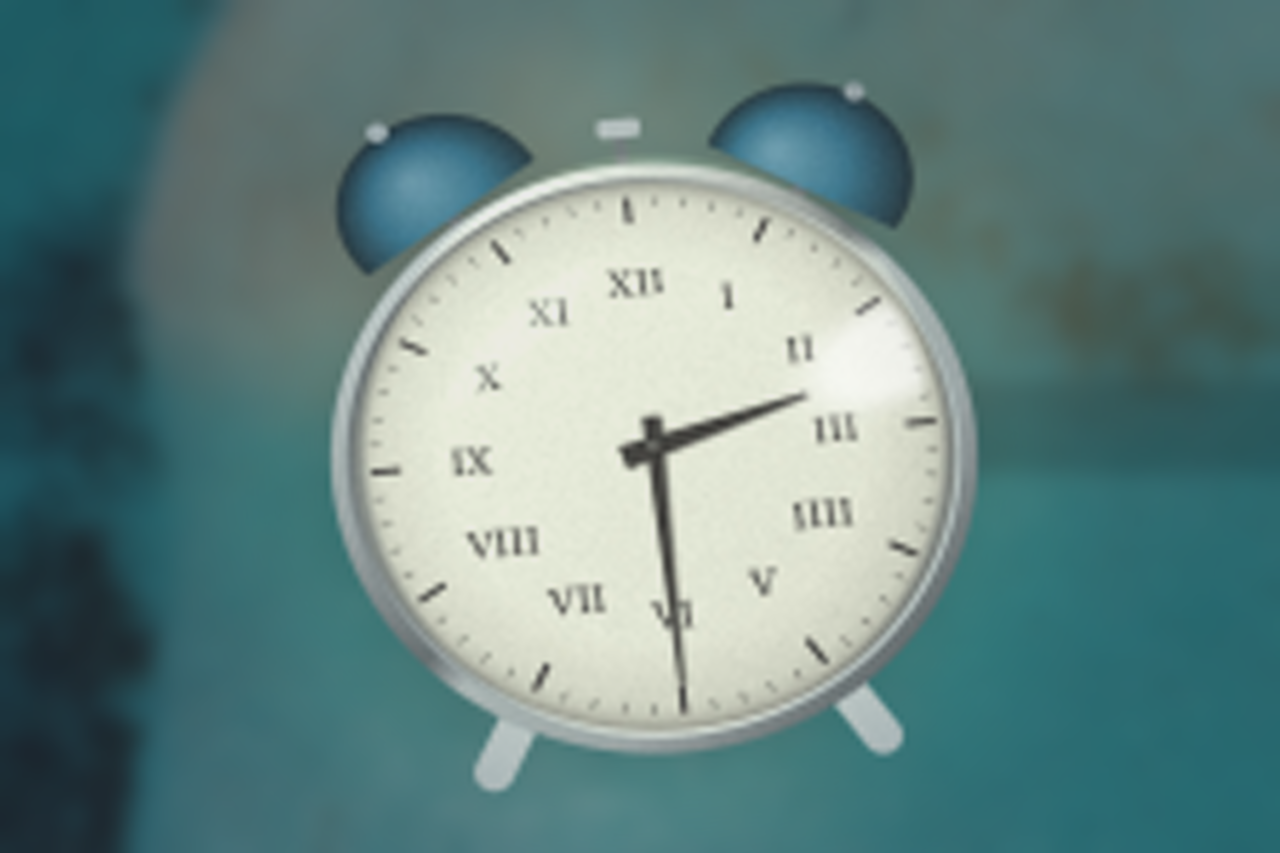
2.30
